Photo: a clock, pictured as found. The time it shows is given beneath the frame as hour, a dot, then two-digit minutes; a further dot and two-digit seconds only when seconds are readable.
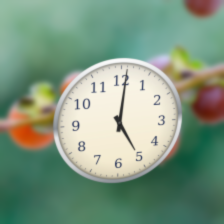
5.01
